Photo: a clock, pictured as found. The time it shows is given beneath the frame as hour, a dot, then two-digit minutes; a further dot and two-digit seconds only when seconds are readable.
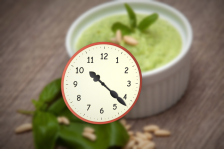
10.22
